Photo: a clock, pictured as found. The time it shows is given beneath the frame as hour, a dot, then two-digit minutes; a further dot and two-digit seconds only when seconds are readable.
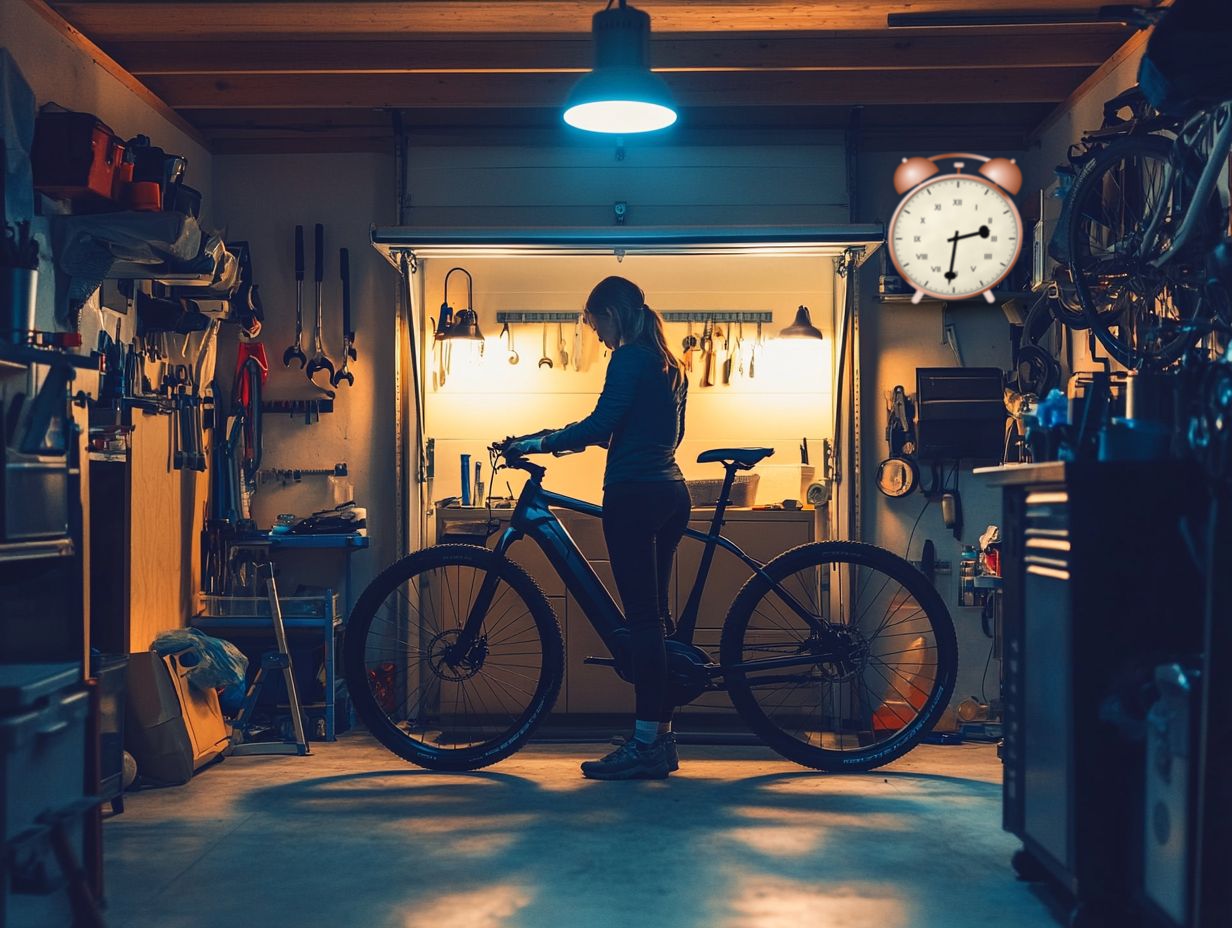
2.31
